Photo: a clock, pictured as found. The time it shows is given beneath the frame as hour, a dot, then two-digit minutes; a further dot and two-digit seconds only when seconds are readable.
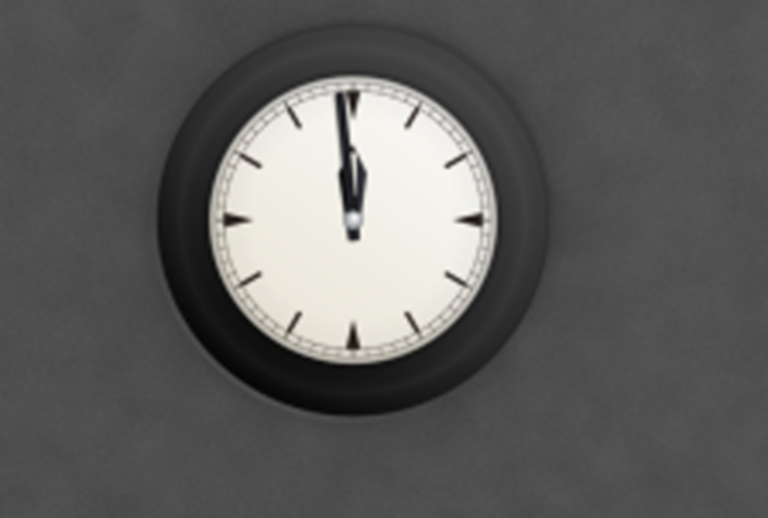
11.59
